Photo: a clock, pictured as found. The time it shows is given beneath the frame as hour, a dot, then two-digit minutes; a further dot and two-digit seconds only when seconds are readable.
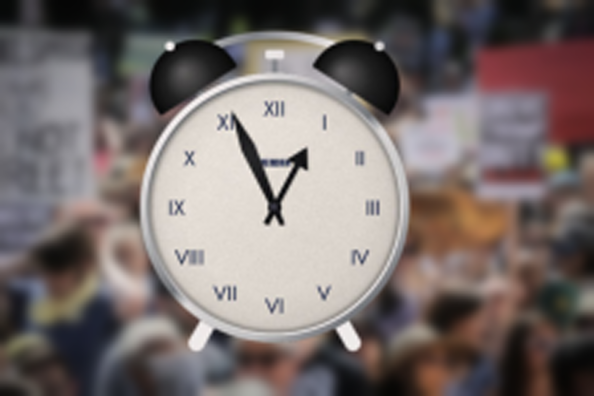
12.56
